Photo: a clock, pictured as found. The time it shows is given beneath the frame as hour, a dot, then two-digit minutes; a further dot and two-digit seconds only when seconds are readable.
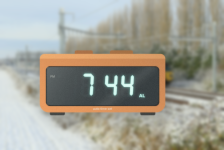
7.44
